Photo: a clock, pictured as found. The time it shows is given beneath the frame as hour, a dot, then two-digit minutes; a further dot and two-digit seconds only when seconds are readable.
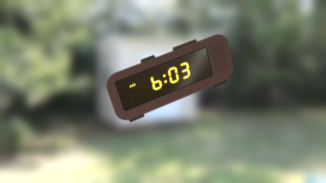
6.03
